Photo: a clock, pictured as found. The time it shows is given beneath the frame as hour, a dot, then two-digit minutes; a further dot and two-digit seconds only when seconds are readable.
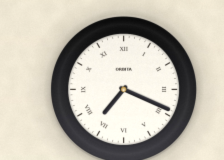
7.19
